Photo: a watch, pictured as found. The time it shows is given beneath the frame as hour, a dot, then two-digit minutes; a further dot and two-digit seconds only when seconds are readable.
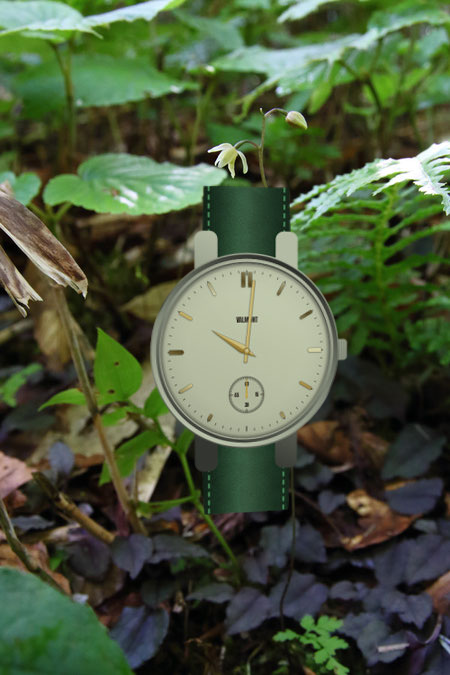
10.01
